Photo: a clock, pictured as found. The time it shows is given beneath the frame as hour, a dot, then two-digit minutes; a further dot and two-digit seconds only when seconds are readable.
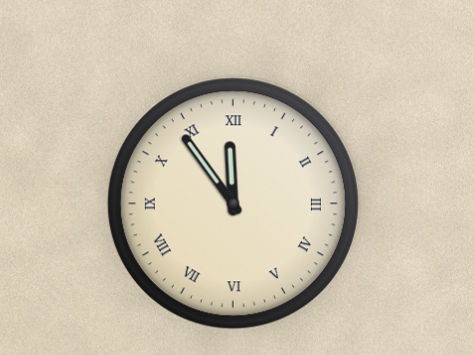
11.54
